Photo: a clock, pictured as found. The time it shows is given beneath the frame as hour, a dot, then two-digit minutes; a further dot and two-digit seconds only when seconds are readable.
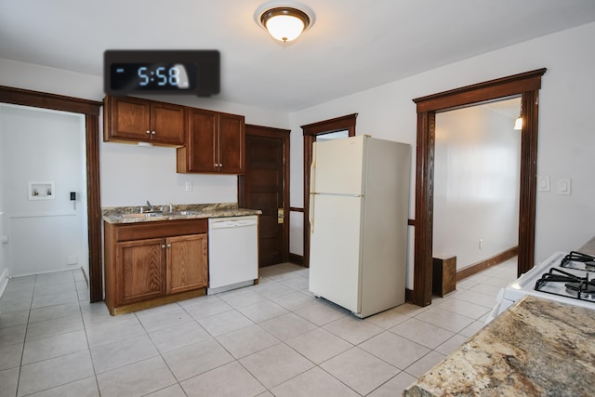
5.58
